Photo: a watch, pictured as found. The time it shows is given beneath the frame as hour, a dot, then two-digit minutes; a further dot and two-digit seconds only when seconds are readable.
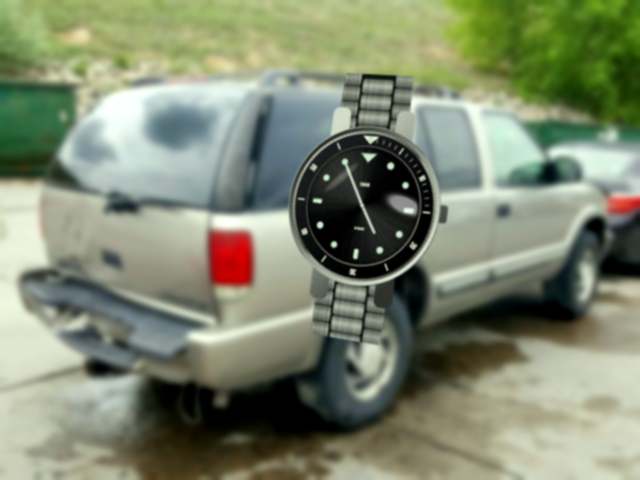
4.55
